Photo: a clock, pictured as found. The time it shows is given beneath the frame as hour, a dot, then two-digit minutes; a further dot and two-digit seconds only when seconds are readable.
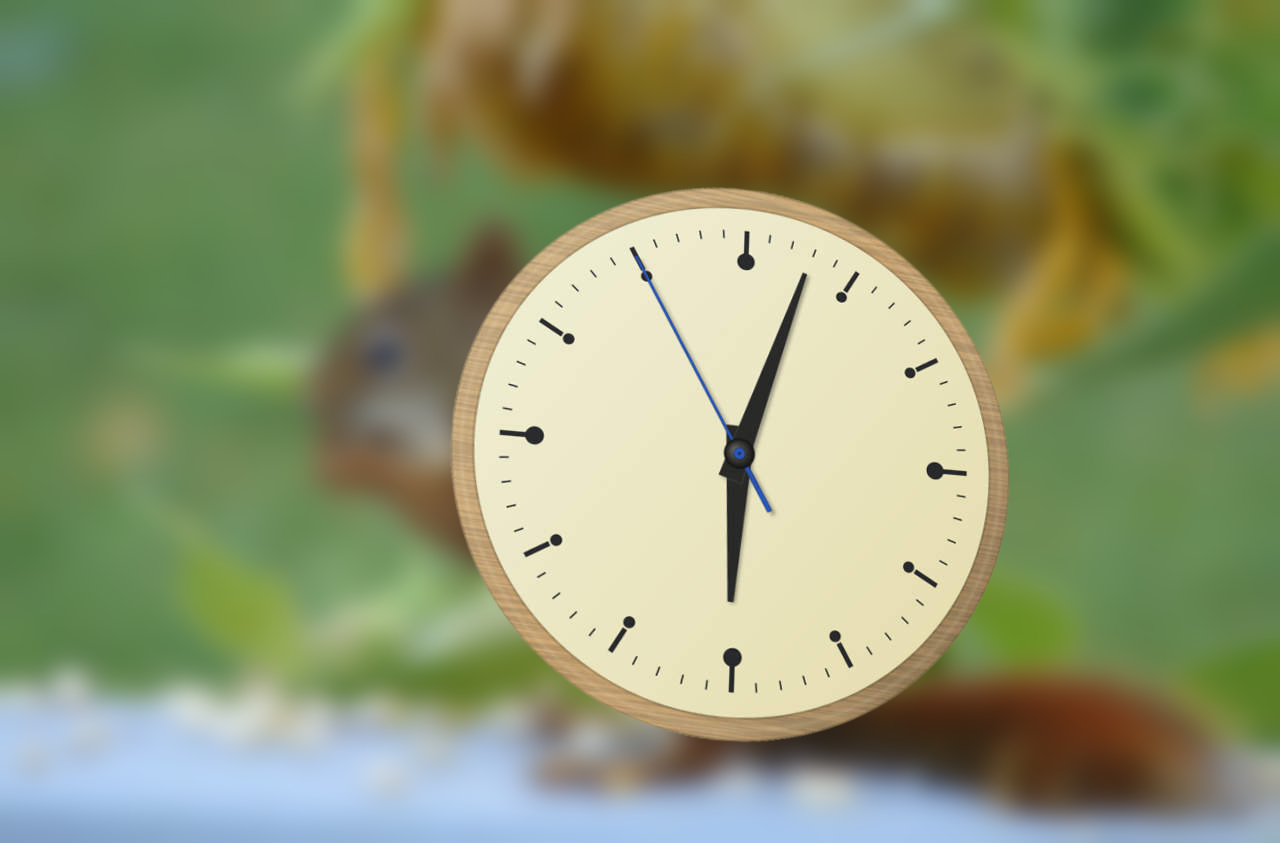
6.02.55
